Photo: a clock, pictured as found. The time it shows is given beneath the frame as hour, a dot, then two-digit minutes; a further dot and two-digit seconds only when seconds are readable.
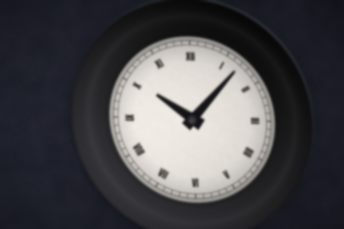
10.07
